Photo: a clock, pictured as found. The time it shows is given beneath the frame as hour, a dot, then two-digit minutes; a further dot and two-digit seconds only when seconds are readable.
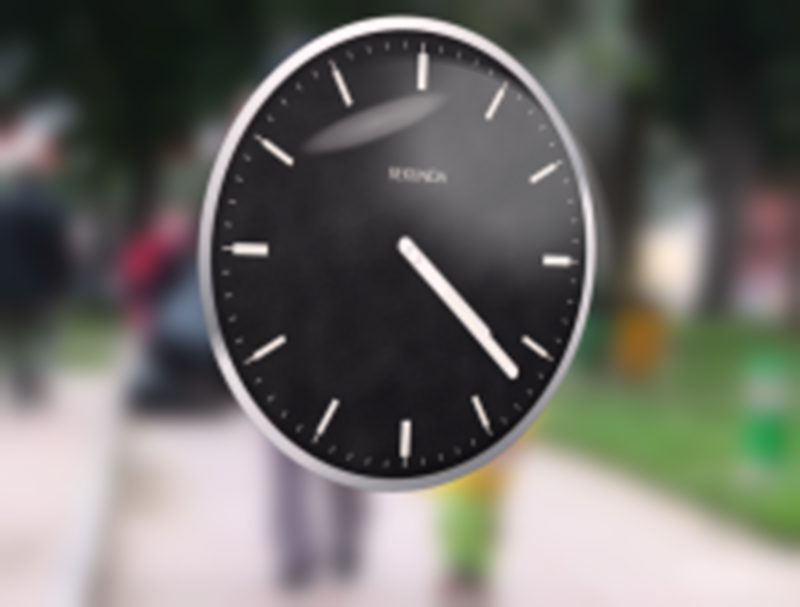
4.22
